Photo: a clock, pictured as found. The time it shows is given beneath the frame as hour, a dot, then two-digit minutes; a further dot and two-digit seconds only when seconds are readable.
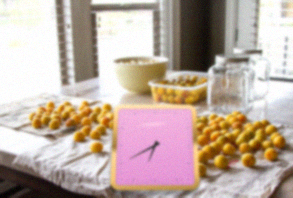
6.40
